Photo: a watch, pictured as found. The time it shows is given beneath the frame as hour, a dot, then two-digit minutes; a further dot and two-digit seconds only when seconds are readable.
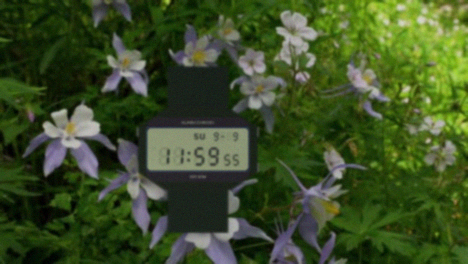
11.59.55
